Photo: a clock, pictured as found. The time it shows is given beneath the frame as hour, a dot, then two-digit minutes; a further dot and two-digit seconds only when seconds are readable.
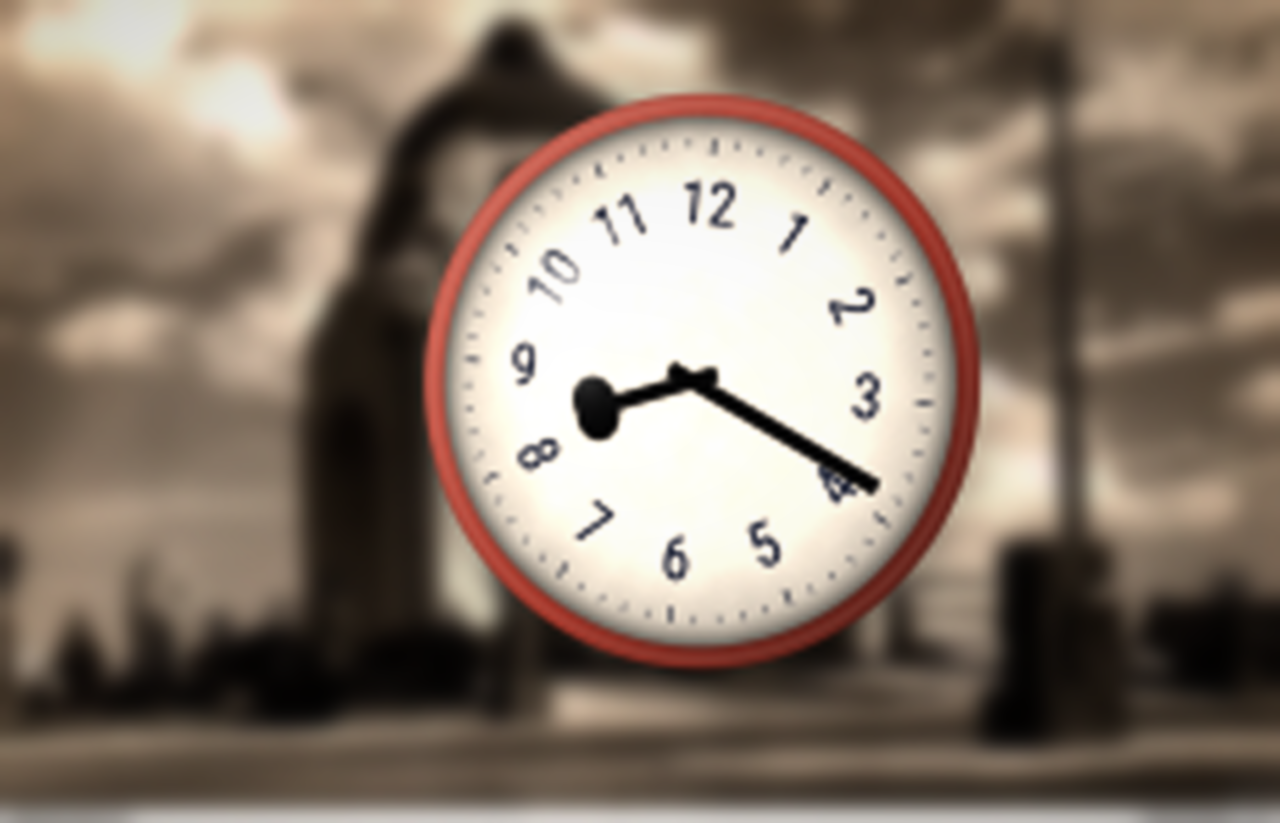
8.19
